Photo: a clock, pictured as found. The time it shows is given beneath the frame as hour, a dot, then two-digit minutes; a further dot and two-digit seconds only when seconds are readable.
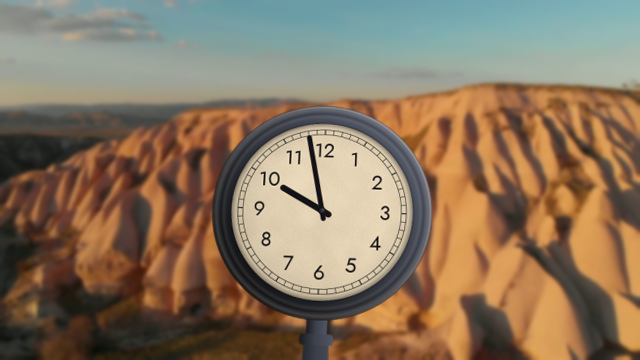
9.58
